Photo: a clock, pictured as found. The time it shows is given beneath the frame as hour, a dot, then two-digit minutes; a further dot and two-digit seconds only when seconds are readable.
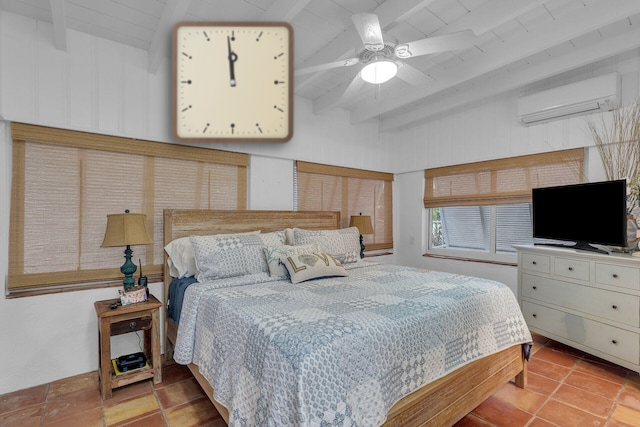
11.59
